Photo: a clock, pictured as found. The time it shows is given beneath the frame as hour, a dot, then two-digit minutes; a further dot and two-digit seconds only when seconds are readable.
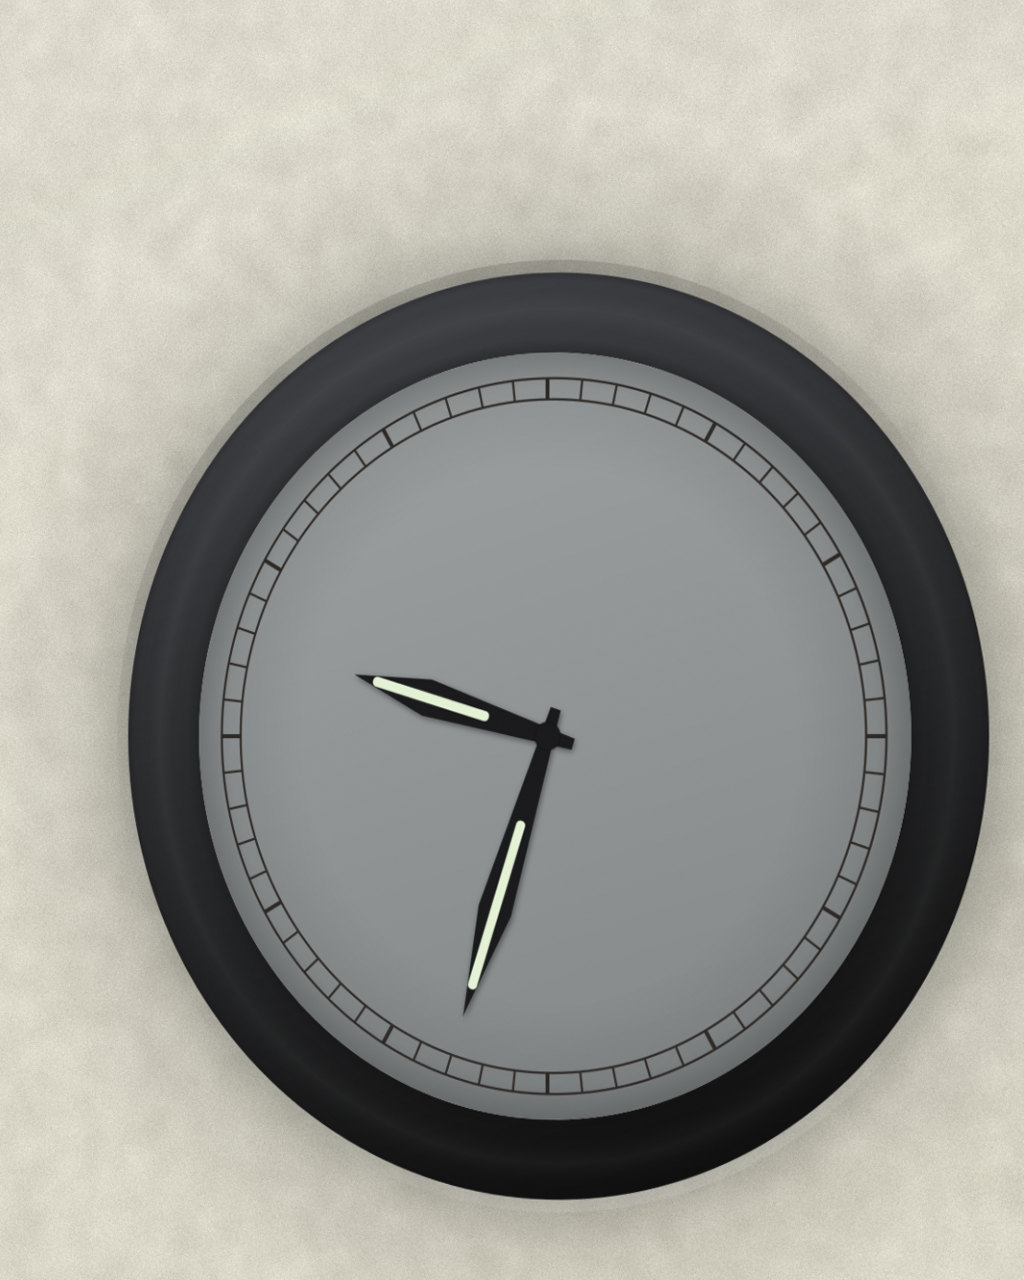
9.33
